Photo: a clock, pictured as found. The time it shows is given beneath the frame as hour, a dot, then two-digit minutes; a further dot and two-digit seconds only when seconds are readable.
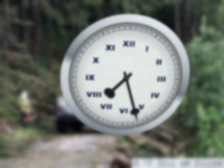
7.27
